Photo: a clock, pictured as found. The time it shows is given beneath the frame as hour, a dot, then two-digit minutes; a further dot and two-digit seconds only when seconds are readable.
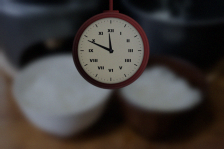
11.49
